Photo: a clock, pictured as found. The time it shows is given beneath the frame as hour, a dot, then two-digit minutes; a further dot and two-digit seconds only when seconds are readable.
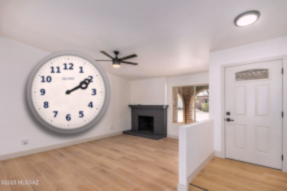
2.10
